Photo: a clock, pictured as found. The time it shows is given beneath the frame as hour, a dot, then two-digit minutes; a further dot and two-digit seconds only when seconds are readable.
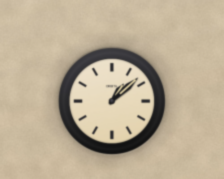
1.08
